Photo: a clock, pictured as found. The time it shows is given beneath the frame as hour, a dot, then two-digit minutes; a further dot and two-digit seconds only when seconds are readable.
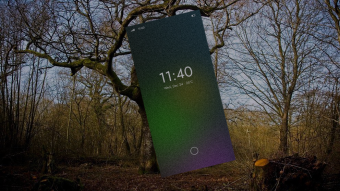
11.40
